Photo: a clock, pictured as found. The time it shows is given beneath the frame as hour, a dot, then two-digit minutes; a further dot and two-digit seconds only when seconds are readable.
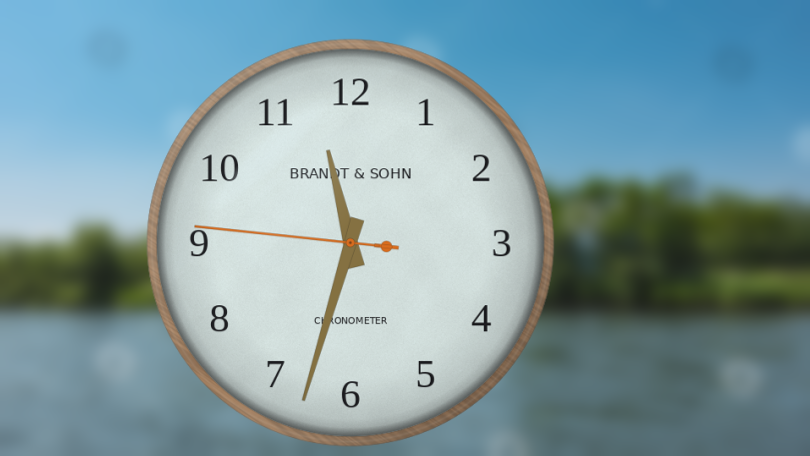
11.32.46
